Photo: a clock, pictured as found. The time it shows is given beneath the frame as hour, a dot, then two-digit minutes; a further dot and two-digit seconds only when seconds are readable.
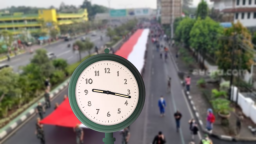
9.17
